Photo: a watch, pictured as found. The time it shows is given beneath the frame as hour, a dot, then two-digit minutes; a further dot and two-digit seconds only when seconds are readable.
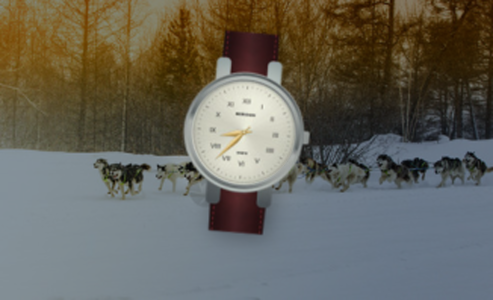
8.37
